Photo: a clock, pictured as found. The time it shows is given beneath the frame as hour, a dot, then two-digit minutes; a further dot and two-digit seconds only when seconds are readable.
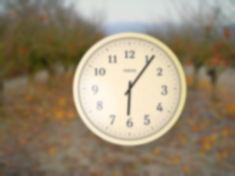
6.06
